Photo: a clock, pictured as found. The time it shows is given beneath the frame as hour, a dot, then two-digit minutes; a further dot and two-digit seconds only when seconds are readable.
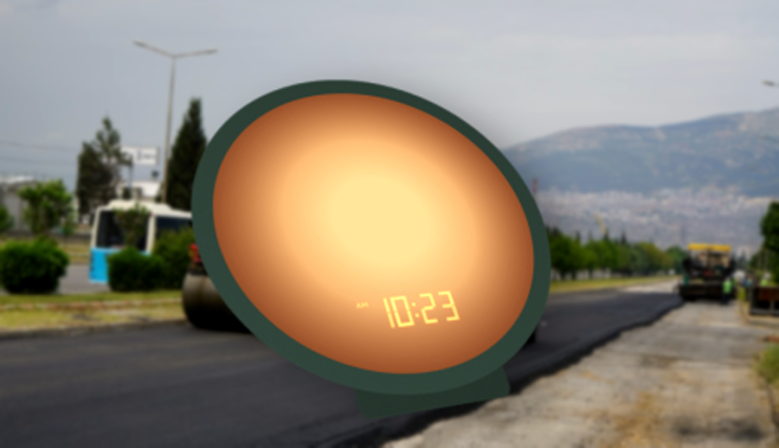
10.23
